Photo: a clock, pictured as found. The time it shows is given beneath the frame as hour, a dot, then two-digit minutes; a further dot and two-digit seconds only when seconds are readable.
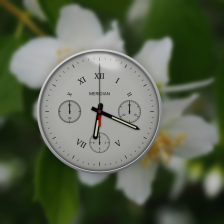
6.19
